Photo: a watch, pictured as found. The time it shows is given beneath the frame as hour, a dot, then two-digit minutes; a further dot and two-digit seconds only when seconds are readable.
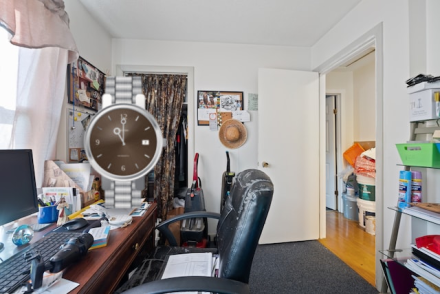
11.00
